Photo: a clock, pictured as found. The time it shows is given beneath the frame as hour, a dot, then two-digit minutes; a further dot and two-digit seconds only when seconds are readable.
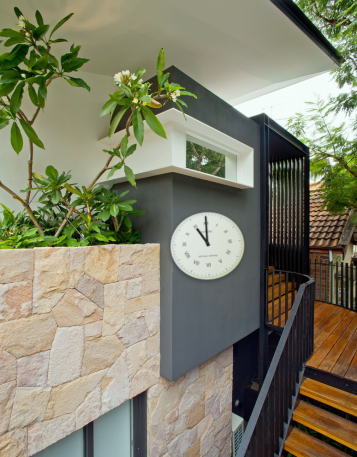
11.00
